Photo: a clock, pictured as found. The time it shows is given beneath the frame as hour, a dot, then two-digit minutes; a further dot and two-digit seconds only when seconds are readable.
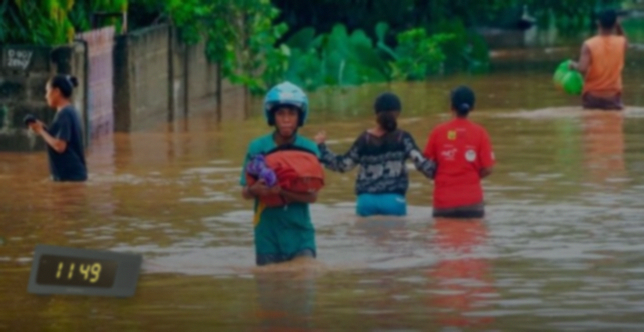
11.49
